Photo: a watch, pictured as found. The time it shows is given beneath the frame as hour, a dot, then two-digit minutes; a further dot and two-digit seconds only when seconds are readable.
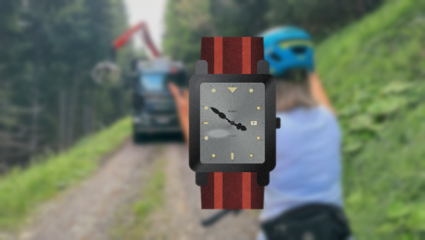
3.51
